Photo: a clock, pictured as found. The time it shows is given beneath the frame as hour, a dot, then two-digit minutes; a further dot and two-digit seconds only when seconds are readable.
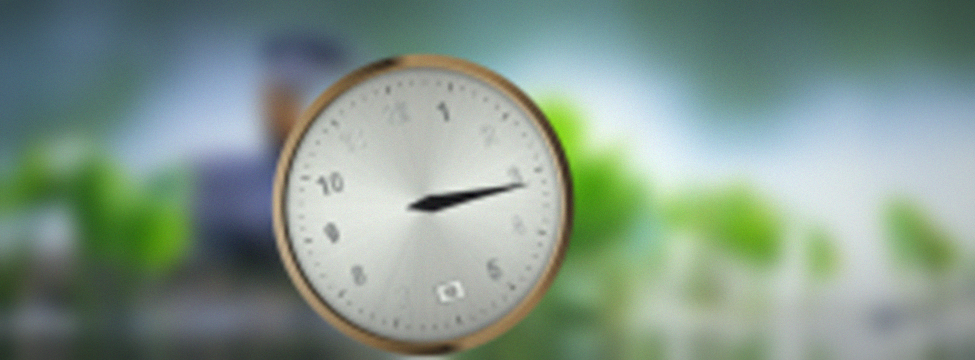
3.16
